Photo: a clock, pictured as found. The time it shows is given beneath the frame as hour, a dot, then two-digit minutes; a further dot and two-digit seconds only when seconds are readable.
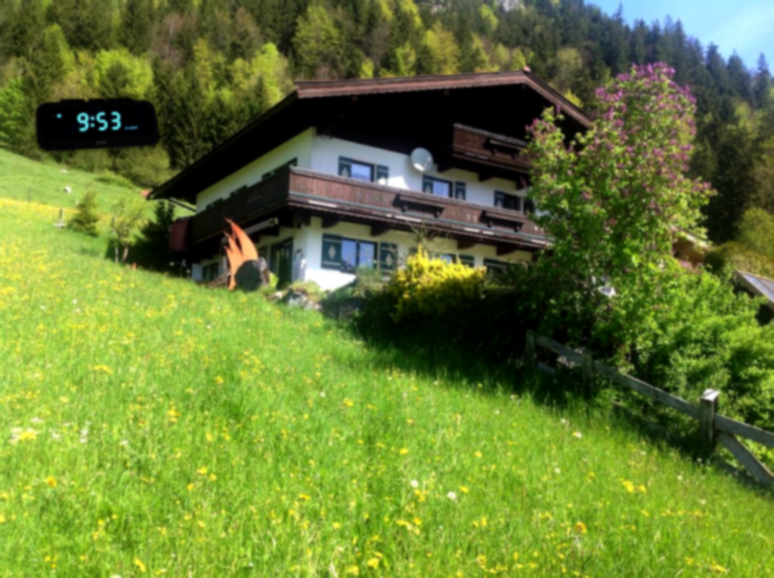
9.53
